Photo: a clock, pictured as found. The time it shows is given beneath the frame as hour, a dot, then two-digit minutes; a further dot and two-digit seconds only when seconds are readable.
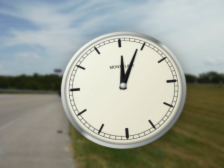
12.04
